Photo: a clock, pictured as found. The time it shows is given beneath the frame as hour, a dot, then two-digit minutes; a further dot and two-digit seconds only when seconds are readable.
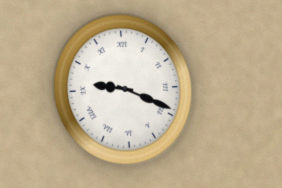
9.19
